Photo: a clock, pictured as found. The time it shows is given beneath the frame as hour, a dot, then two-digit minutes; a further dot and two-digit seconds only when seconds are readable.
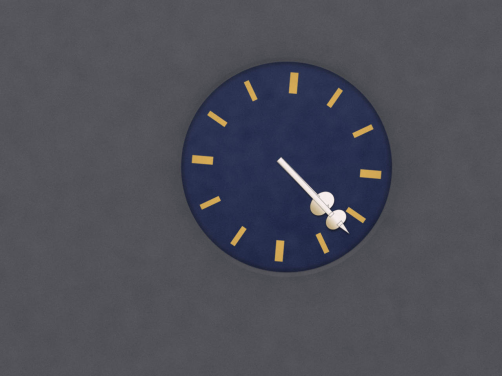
4.22
